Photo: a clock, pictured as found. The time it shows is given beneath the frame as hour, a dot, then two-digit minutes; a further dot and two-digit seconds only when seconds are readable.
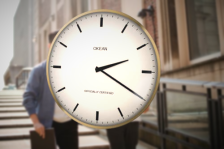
2.20
